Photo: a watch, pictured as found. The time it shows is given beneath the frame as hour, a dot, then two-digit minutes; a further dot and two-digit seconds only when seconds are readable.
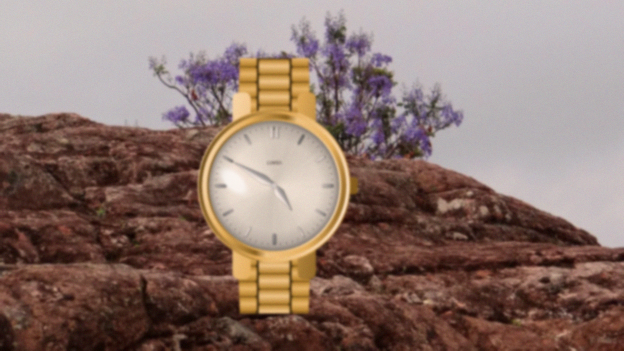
4.50
